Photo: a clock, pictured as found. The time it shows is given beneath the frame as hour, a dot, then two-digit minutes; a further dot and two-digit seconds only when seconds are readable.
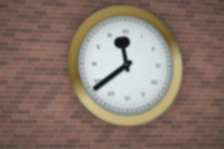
11.39
